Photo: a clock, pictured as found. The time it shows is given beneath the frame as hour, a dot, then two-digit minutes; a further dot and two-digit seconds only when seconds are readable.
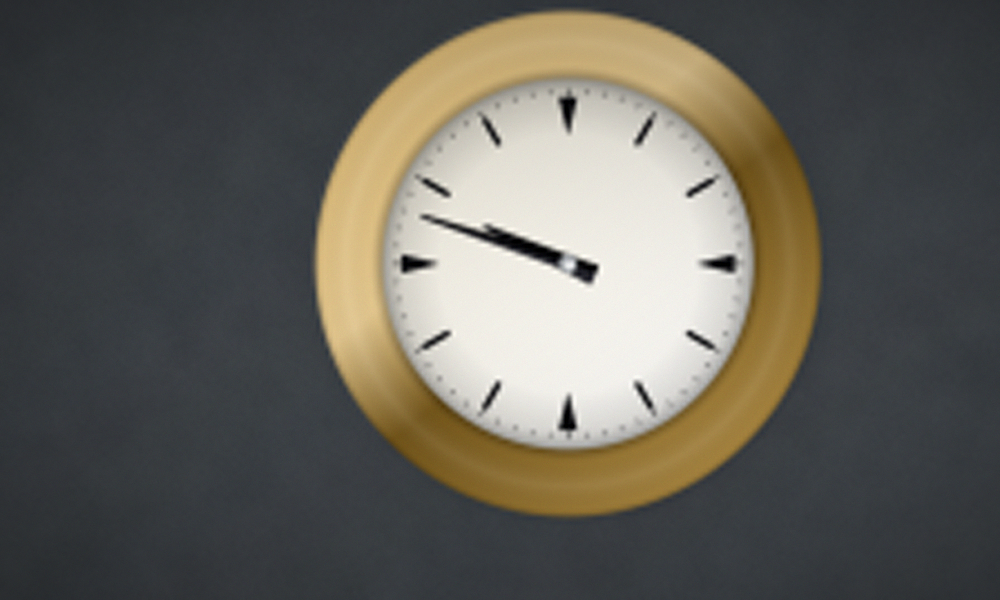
9.48
